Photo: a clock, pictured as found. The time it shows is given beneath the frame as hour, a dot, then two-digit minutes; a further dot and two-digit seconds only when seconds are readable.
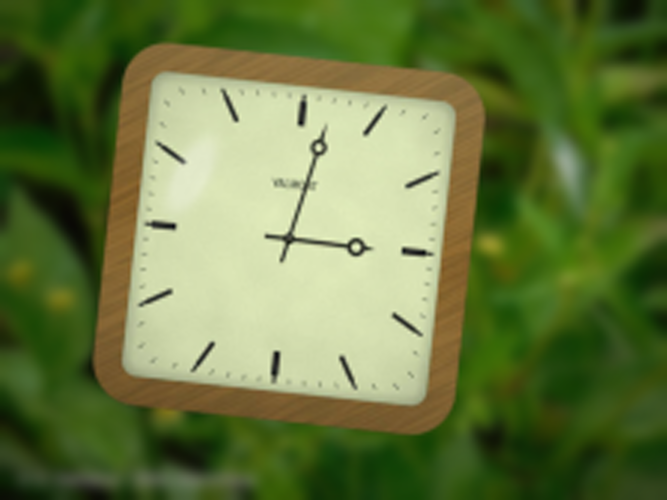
3.02
